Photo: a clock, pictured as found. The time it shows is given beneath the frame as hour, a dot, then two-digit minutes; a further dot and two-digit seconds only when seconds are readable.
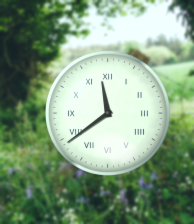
11.39
